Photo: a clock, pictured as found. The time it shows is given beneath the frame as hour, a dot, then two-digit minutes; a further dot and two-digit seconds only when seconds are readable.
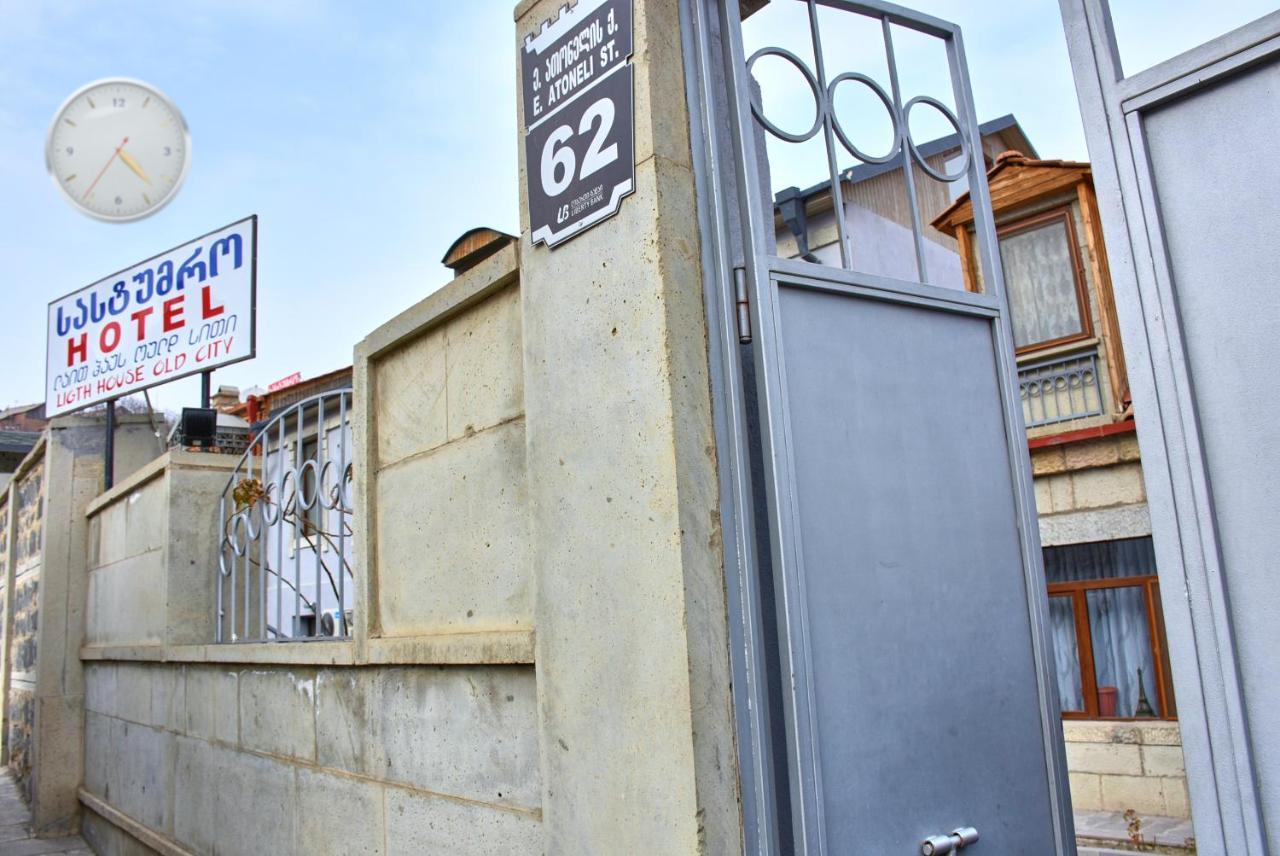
4.22.36
